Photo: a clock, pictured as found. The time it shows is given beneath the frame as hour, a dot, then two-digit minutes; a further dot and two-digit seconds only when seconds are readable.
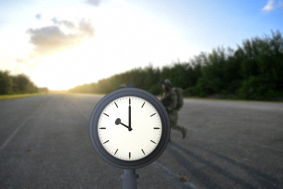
10.00
